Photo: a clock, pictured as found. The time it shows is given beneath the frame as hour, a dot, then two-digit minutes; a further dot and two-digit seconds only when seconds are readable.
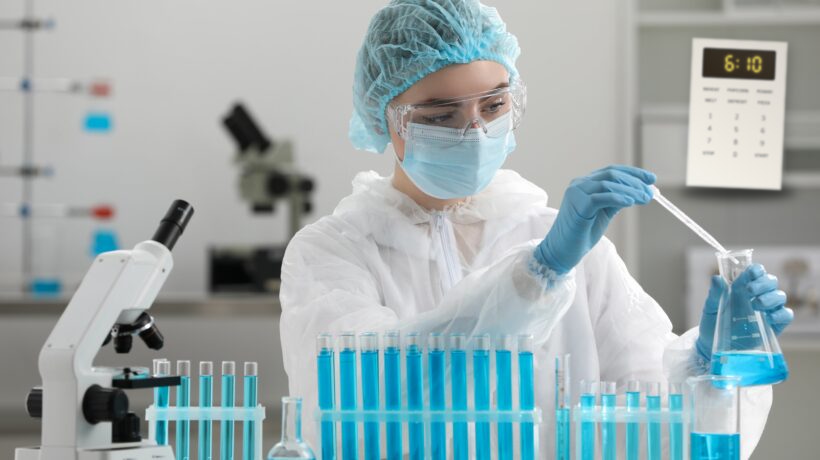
6.10
